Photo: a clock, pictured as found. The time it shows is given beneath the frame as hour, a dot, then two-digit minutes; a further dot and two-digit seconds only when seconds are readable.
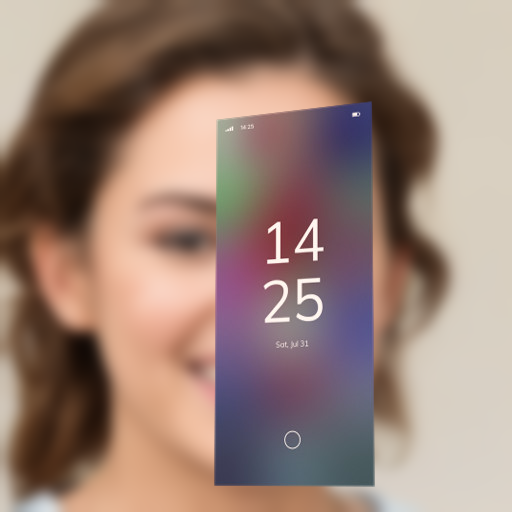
14.25
